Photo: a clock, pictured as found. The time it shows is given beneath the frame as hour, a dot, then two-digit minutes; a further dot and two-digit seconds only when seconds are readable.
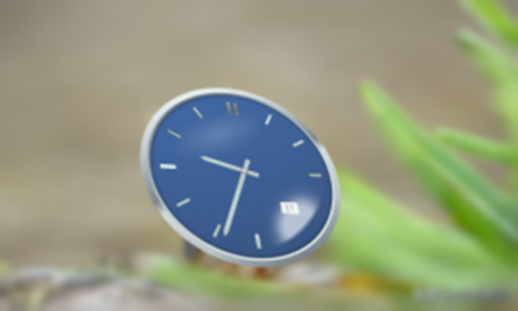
9.34
